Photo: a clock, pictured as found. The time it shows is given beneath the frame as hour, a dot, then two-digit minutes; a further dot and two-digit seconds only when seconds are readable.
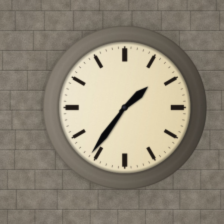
1.36
